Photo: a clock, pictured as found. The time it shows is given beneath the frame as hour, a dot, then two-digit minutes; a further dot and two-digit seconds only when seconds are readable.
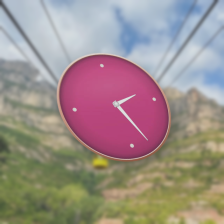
2.26
